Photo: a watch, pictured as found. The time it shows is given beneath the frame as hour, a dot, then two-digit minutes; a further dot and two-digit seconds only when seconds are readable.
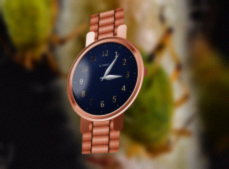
3.06
